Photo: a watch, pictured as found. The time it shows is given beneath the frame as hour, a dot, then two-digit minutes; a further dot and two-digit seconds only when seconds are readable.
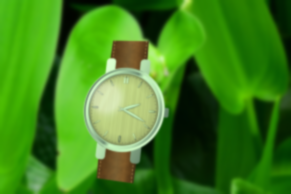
2.19
